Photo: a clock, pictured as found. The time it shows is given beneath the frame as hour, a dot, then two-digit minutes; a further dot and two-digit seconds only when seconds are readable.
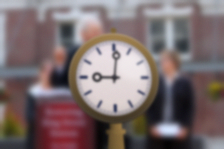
9.01
